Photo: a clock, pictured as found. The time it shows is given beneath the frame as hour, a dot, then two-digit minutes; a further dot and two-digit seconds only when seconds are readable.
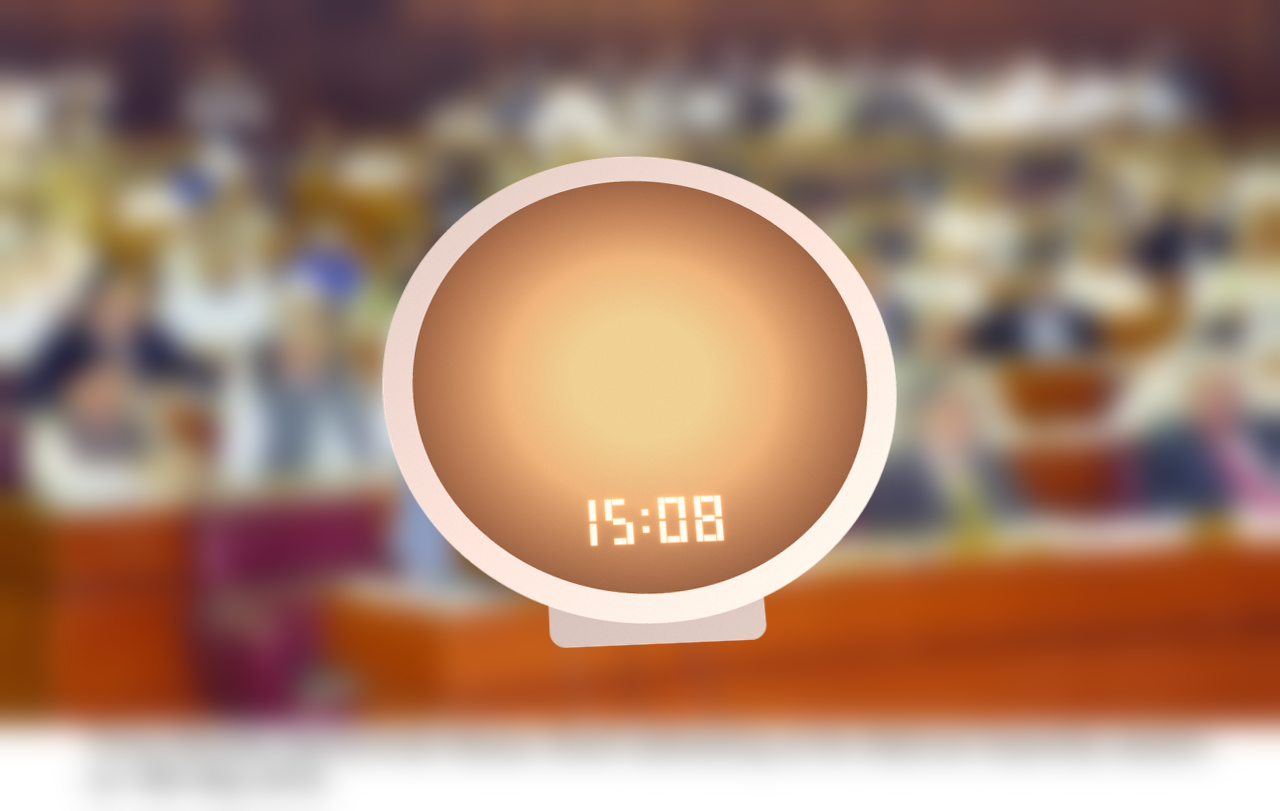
15.08
